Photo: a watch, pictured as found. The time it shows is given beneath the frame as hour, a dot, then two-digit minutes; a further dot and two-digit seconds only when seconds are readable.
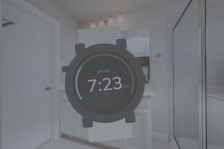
7.23
